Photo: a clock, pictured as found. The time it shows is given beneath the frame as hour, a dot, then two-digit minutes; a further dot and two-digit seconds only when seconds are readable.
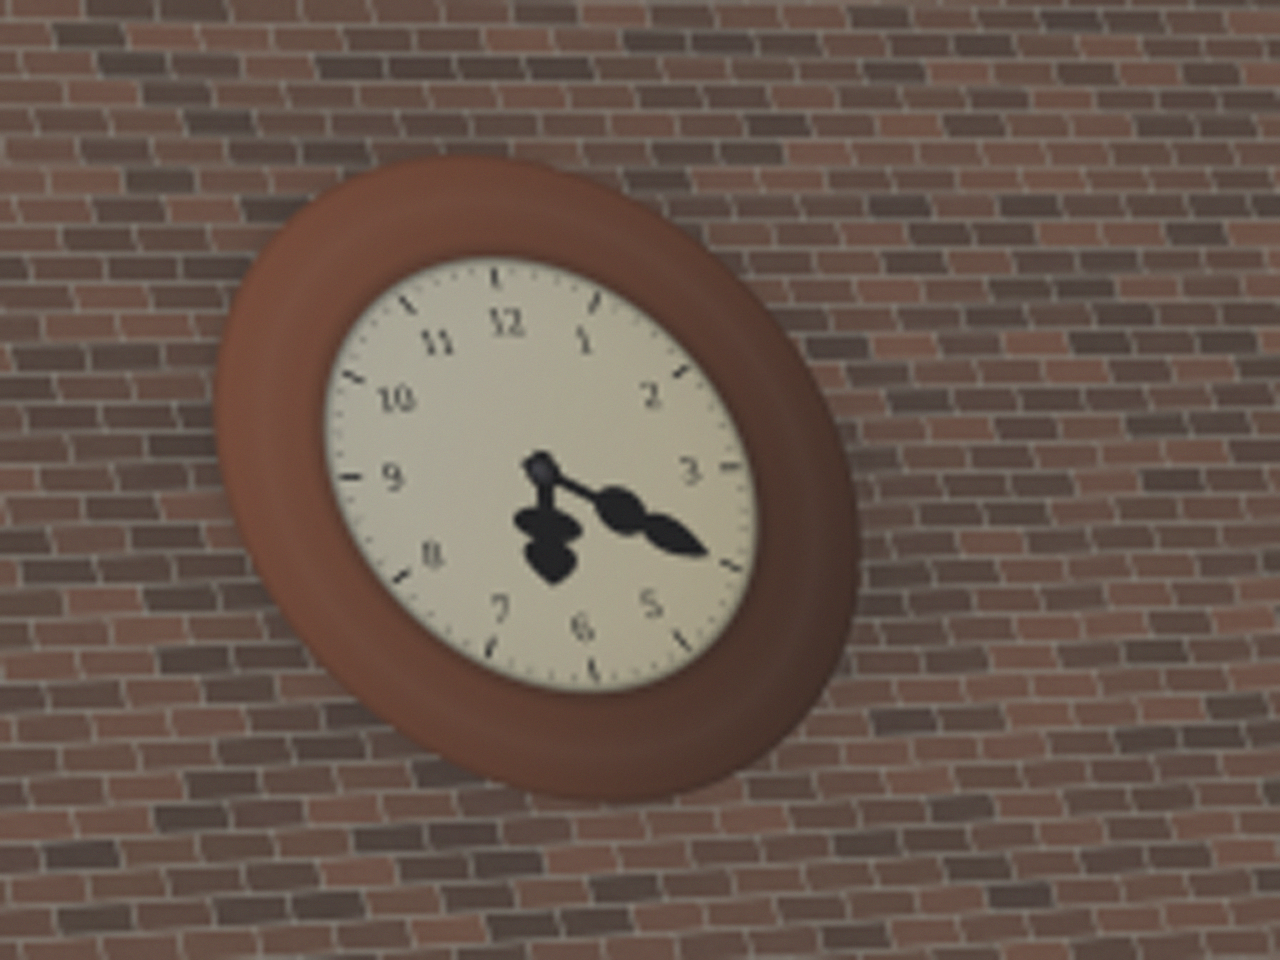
6.20
